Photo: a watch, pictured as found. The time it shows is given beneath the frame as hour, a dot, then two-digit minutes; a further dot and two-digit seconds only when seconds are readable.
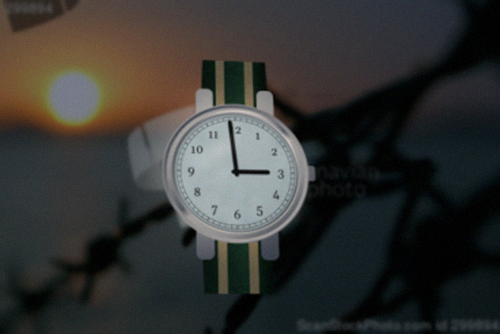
2.59
